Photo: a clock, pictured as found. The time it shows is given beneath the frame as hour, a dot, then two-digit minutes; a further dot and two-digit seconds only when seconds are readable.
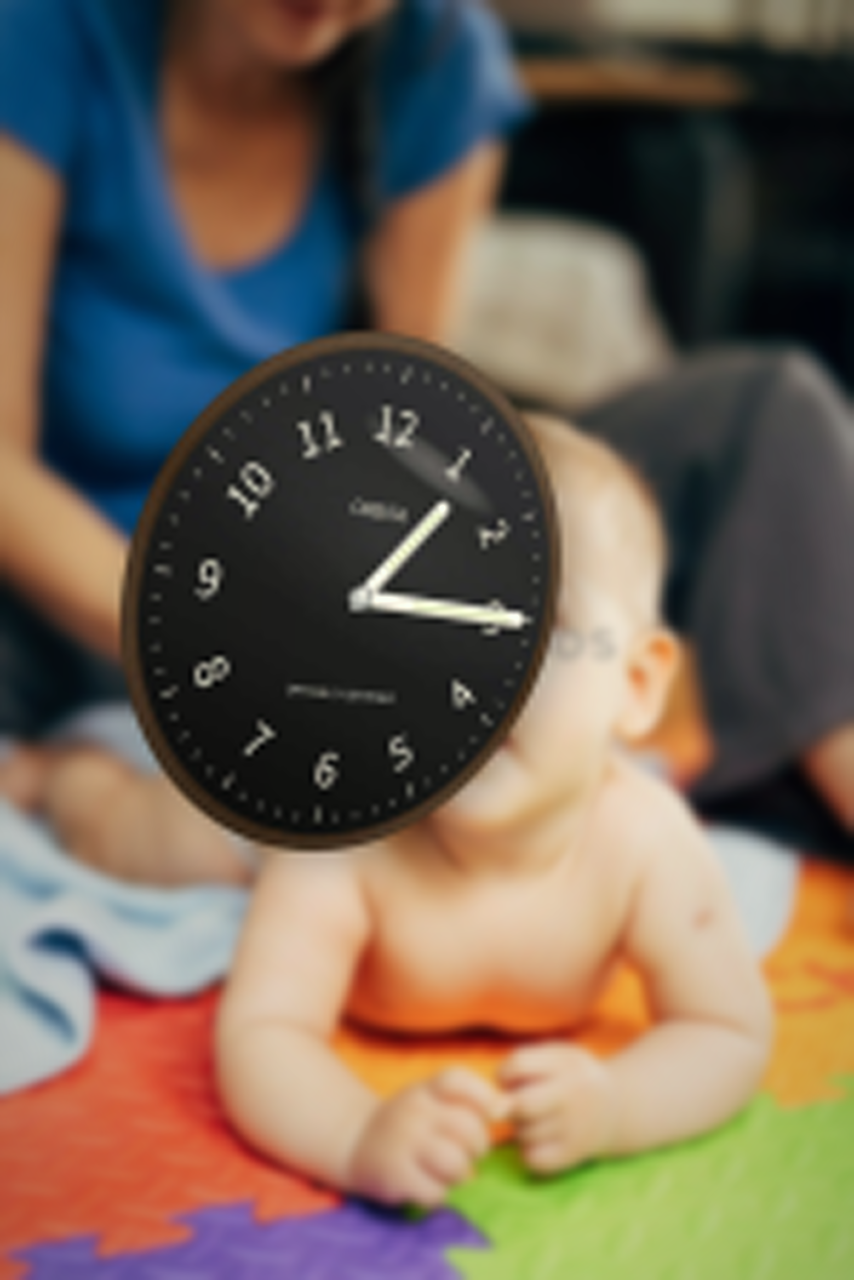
1.15
